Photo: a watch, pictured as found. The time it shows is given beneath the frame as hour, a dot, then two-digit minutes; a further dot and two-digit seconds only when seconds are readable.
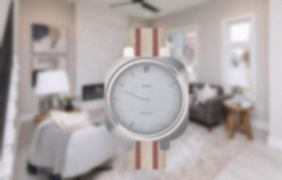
9.48
